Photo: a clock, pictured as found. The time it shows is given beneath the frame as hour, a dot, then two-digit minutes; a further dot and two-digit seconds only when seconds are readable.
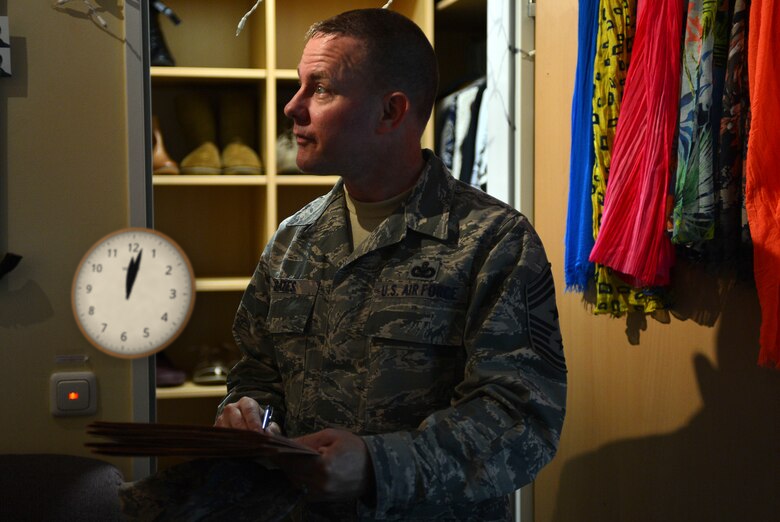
12.02
